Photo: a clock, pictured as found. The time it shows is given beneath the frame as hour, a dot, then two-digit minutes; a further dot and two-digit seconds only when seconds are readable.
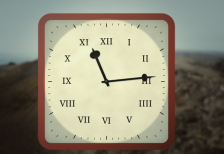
11.14
